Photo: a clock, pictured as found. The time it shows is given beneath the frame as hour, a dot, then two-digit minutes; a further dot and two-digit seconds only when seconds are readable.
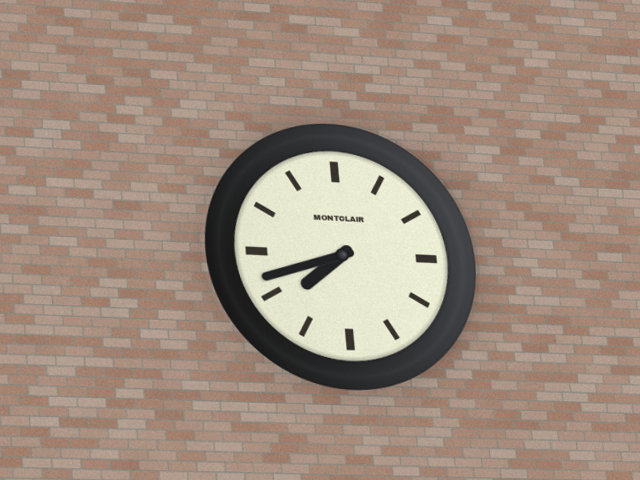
7.42
